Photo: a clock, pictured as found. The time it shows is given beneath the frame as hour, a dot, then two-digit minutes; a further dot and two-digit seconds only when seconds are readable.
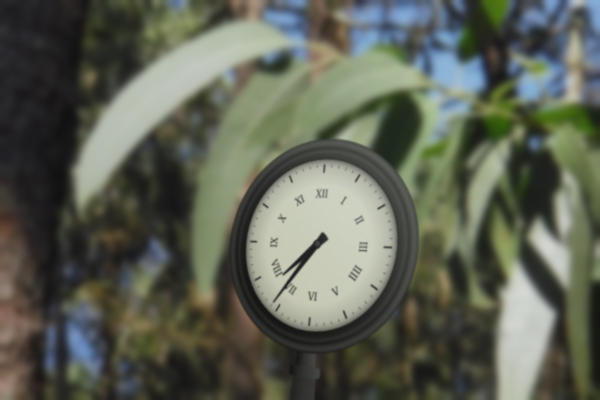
7.36
